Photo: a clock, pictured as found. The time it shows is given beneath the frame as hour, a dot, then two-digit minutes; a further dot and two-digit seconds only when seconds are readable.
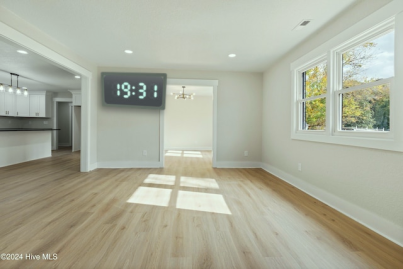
19.31
